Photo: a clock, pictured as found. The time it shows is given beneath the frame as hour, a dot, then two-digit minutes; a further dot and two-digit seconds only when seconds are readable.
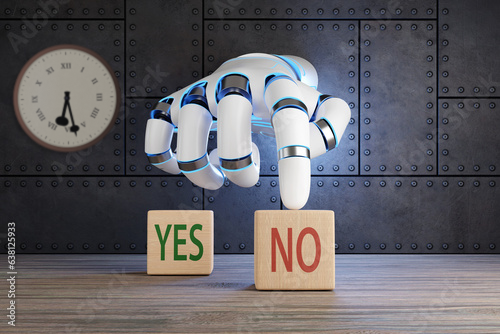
6.28
